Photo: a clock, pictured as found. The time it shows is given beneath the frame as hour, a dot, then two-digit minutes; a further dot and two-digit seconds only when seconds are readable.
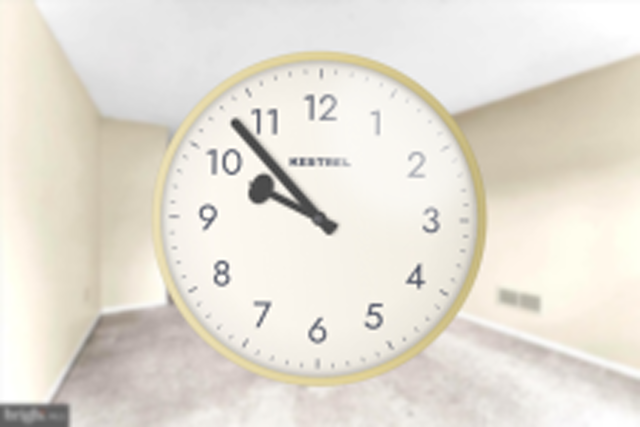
9.53
